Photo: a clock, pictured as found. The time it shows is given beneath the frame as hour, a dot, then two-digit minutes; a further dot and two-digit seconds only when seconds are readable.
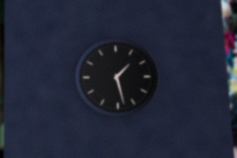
1.28
